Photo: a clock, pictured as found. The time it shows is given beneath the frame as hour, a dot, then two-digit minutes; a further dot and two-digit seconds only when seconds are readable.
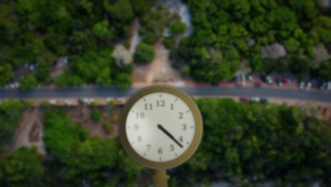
4.22
